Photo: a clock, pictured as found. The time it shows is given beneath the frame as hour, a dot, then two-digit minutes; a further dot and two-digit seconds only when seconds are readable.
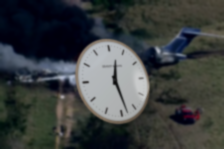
12.28
